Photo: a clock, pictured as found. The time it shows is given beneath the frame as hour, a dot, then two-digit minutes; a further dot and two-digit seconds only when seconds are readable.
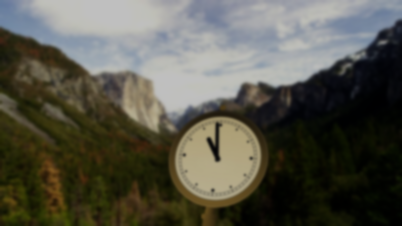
10.59
